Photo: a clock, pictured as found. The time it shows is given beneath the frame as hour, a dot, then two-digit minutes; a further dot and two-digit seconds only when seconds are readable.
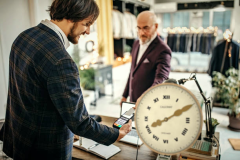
8.10
